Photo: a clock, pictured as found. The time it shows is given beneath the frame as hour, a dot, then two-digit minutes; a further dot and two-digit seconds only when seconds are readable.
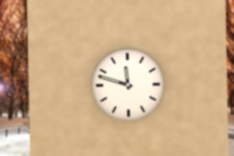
11.48
